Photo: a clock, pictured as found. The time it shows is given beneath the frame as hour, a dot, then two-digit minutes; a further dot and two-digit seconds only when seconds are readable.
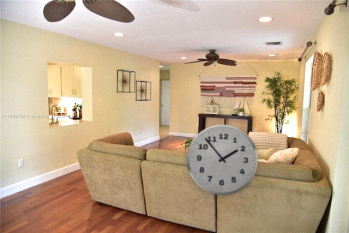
1.53
